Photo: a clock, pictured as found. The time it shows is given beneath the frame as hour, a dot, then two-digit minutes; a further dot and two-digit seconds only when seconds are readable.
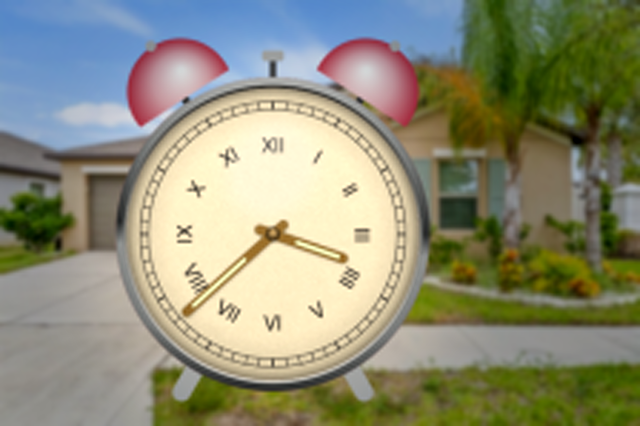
3.38
